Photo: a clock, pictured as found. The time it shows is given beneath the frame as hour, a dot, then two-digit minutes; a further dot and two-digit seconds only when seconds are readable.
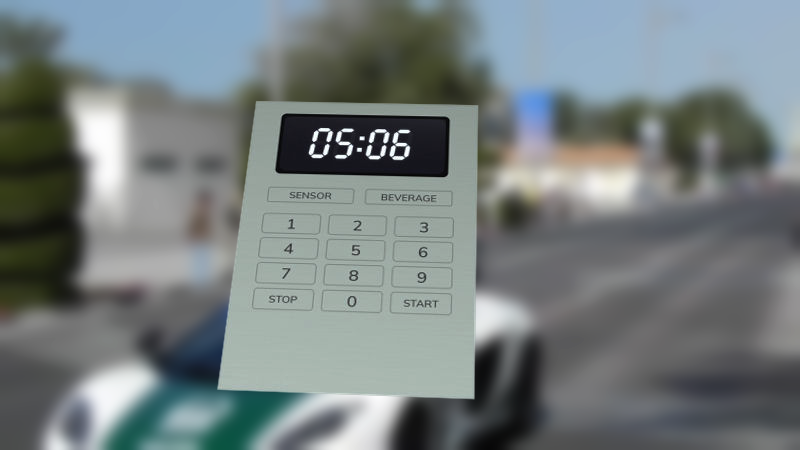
5.06
